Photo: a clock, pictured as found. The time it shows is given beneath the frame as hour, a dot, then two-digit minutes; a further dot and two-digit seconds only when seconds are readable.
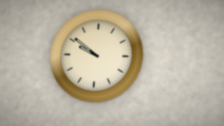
9.51
